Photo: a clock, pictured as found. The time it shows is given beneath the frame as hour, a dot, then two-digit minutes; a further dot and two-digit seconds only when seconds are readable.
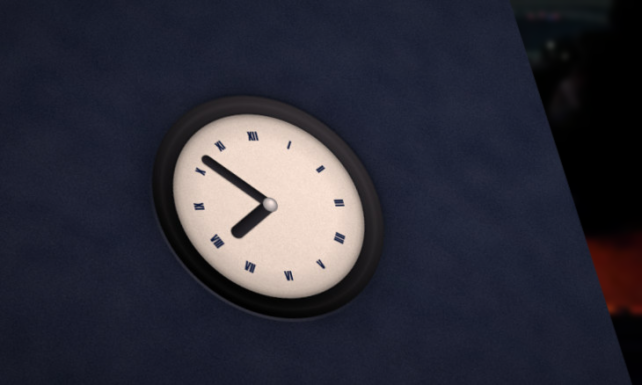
7.52
